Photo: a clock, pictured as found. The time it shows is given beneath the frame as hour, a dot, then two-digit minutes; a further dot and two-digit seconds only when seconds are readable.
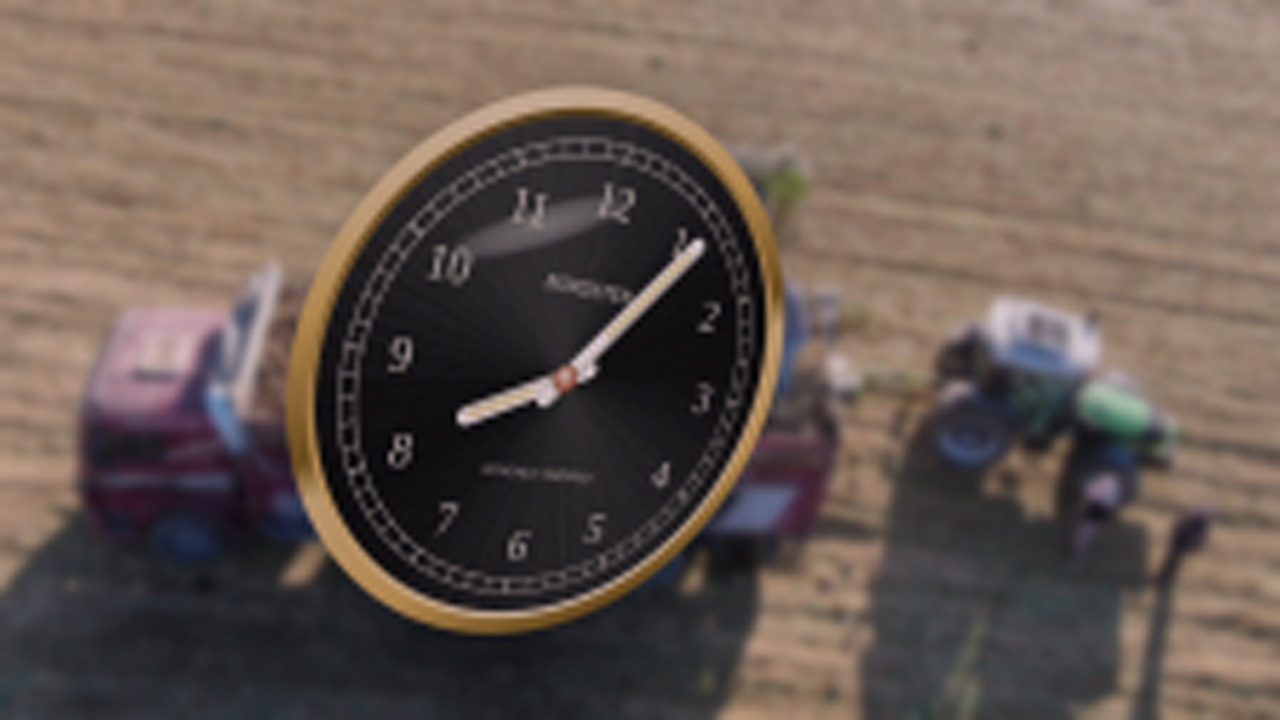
8.06
